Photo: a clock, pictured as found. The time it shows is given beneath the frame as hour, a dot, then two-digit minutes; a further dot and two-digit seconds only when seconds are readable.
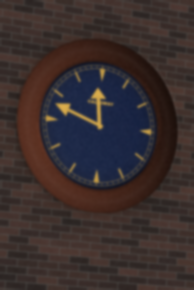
11.48
